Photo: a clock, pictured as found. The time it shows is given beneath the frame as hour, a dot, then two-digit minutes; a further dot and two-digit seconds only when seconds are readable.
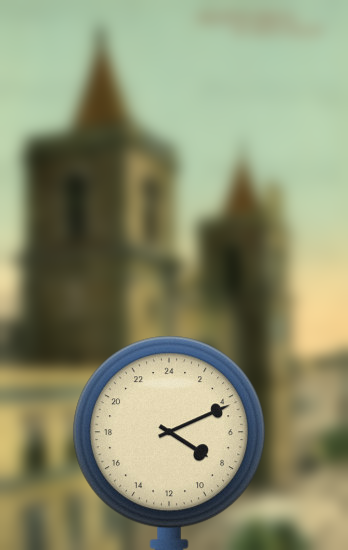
8.11
